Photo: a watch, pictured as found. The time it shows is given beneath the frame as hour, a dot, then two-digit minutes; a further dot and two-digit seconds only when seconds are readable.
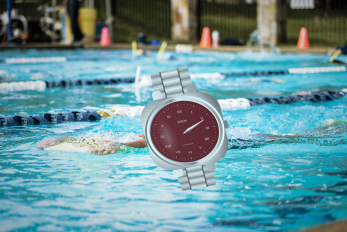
2.11
